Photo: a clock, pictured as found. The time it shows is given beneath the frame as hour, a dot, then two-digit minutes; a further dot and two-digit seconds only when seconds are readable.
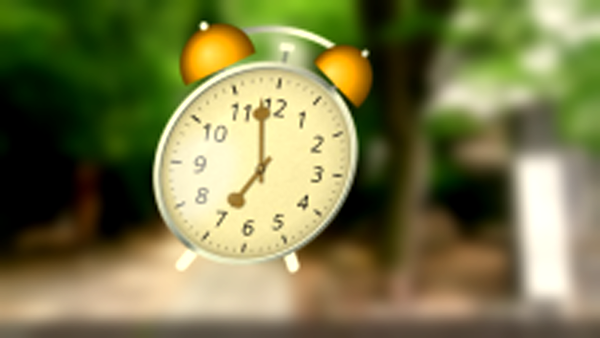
6.58
